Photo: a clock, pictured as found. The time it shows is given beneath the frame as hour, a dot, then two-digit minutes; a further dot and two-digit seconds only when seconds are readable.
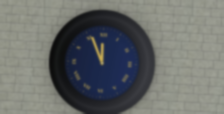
11.56
